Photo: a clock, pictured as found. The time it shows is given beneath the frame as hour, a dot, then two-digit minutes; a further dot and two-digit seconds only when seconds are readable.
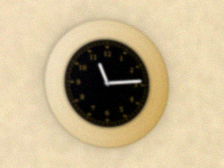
11.14
